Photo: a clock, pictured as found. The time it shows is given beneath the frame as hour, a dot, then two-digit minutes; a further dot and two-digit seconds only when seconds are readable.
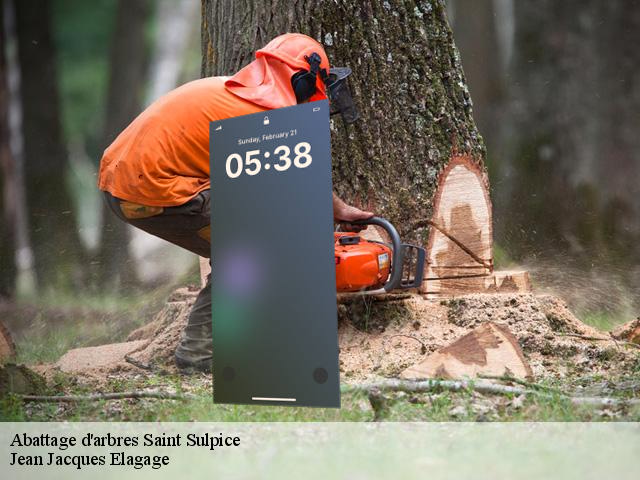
5.38
